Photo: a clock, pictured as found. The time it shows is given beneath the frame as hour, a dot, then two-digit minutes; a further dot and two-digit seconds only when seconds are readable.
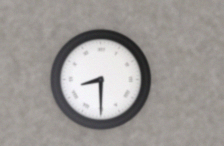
8.30
